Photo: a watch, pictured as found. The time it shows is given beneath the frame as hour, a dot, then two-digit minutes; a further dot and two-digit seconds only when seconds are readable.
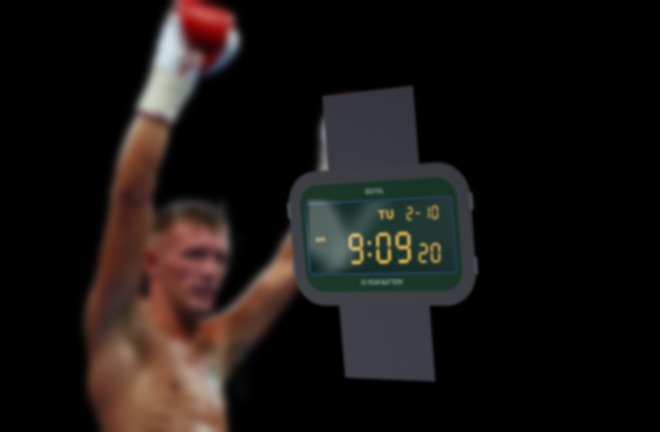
9.09.20
